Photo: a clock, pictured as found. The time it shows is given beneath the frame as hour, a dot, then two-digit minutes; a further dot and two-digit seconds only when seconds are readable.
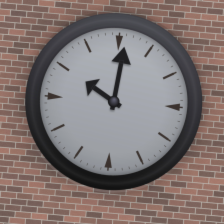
10.01
